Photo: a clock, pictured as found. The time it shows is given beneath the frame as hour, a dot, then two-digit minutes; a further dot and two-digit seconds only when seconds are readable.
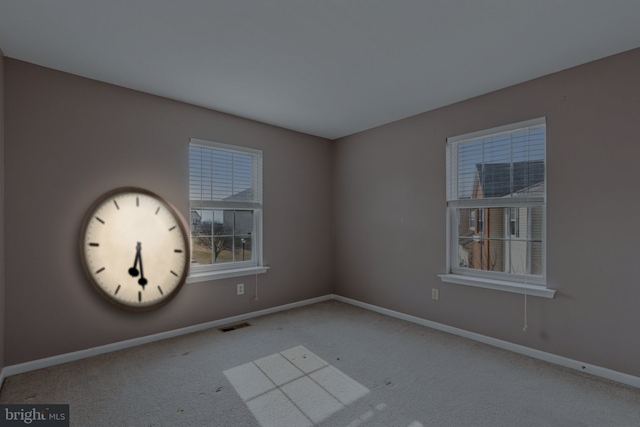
6.29
